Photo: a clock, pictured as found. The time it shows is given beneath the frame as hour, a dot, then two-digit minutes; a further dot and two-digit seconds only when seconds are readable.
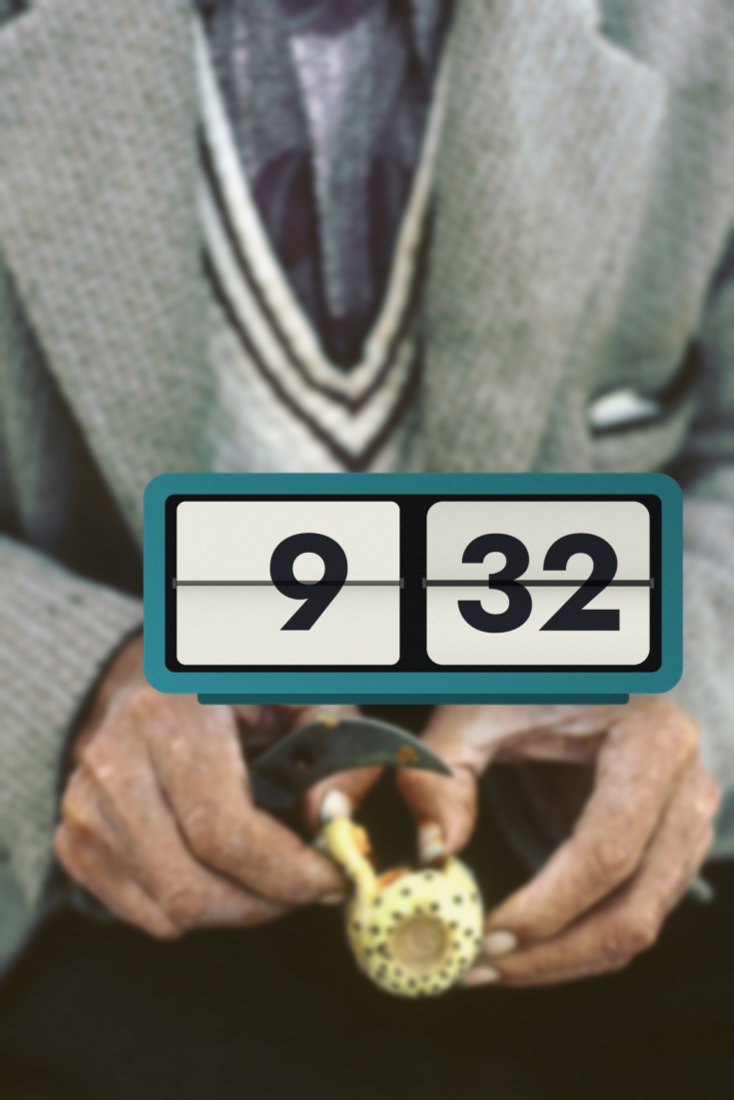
9.32
